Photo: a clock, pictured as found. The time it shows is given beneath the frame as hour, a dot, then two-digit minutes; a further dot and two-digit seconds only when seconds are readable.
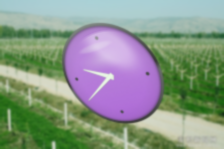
9.39
